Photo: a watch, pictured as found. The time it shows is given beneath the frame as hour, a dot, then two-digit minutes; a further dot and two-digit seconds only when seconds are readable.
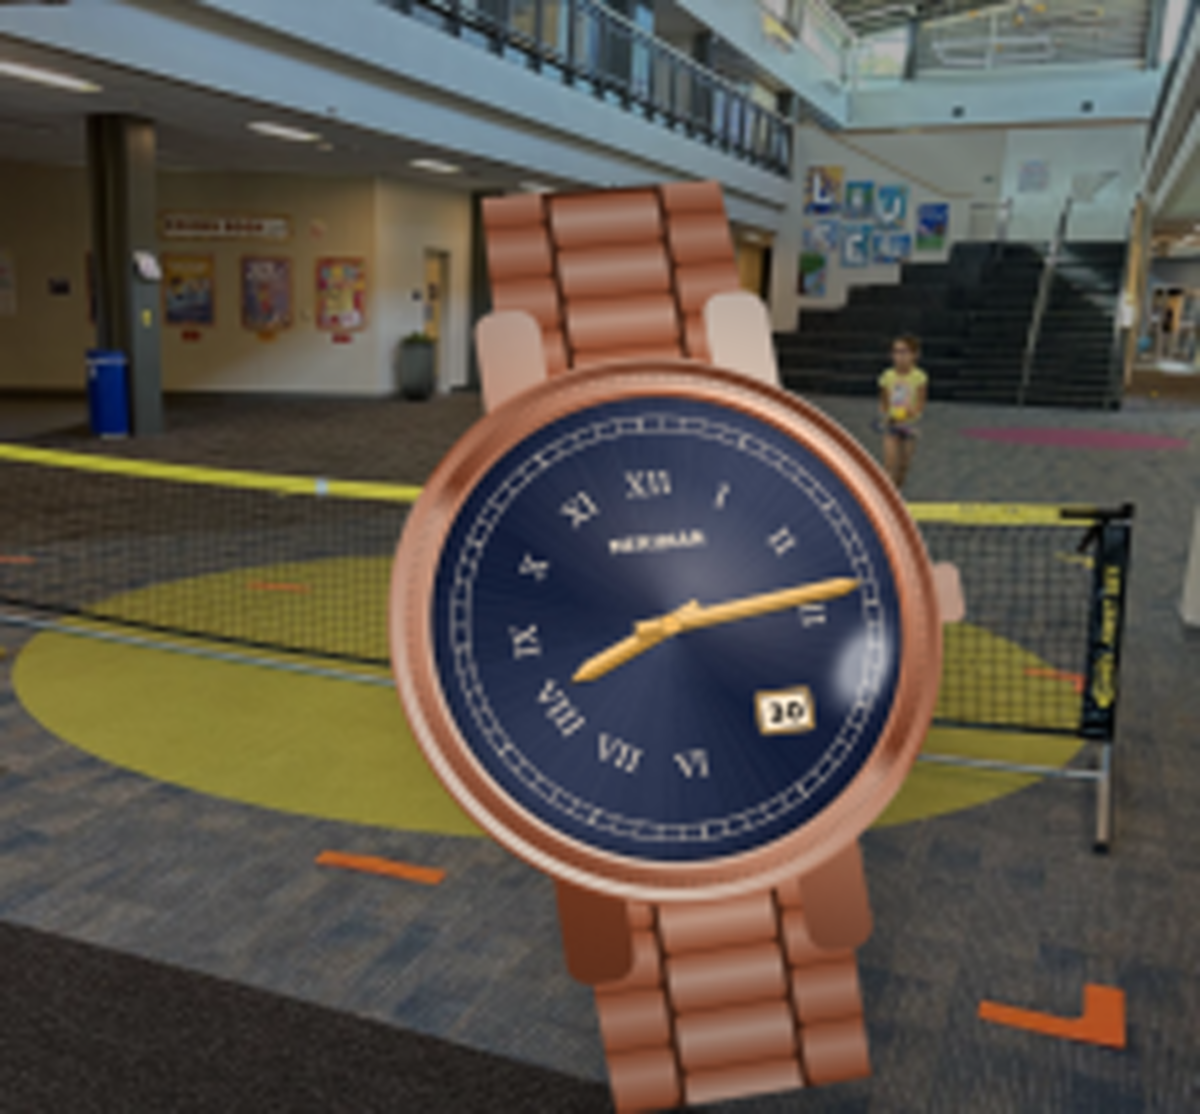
8.14
